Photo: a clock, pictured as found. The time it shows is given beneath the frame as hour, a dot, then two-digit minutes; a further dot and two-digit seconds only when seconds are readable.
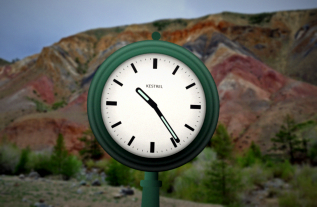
10.24
